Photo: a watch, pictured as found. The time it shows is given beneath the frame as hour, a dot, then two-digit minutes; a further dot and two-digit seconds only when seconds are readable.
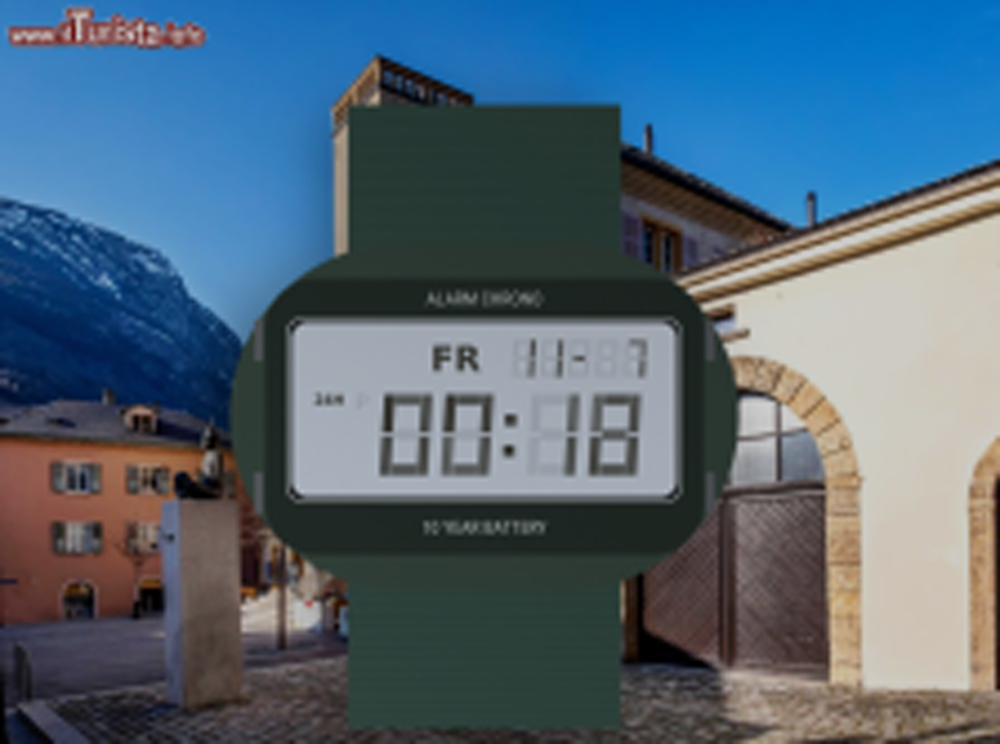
0.18
